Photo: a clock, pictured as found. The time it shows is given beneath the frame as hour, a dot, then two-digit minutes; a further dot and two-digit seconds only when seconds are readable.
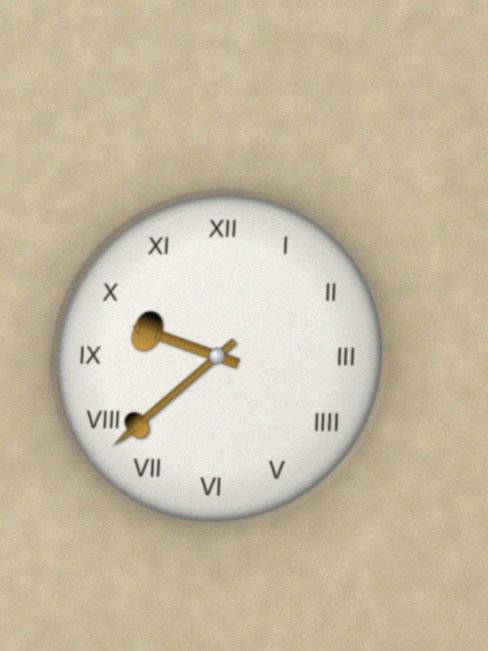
9.38
